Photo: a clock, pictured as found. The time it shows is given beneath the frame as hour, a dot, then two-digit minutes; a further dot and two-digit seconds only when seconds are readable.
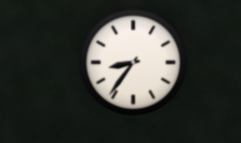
8.36
